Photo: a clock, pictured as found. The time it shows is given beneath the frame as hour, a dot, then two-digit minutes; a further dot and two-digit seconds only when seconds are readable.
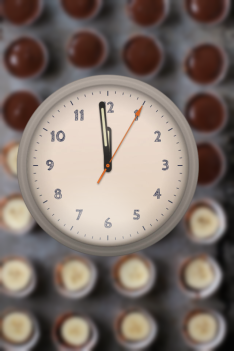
11.59.05
